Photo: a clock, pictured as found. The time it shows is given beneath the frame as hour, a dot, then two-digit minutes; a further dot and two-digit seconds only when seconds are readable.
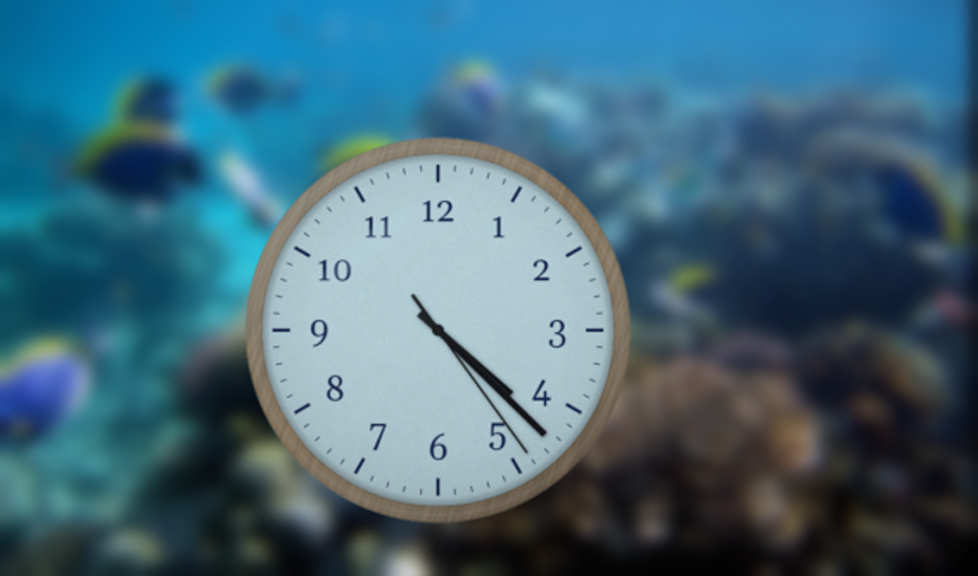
4.22.24
